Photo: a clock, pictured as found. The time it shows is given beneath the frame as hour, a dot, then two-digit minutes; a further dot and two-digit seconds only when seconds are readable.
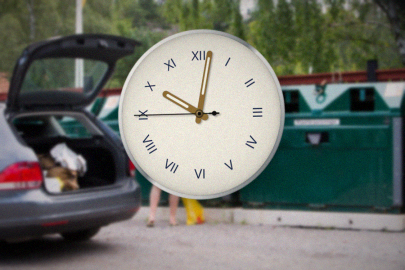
10.01.45
